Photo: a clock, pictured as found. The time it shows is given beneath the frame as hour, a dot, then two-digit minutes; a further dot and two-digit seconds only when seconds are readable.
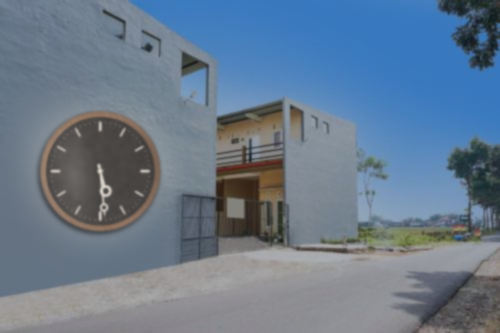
5.29
